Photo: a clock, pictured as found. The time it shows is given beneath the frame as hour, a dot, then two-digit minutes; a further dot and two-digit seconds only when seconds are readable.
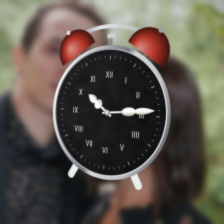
10.14
